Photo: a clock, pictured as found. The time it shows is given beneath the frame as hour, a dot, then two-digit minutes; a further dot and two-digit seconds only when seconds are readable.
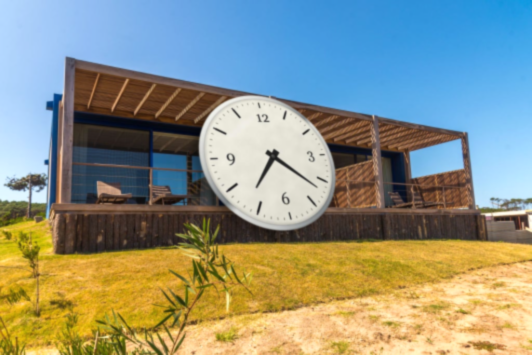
7.22
